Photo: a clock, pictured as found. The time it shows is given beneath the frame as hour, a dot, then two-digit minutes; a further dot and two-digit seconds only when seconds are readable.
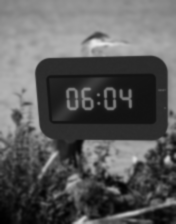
6.04
